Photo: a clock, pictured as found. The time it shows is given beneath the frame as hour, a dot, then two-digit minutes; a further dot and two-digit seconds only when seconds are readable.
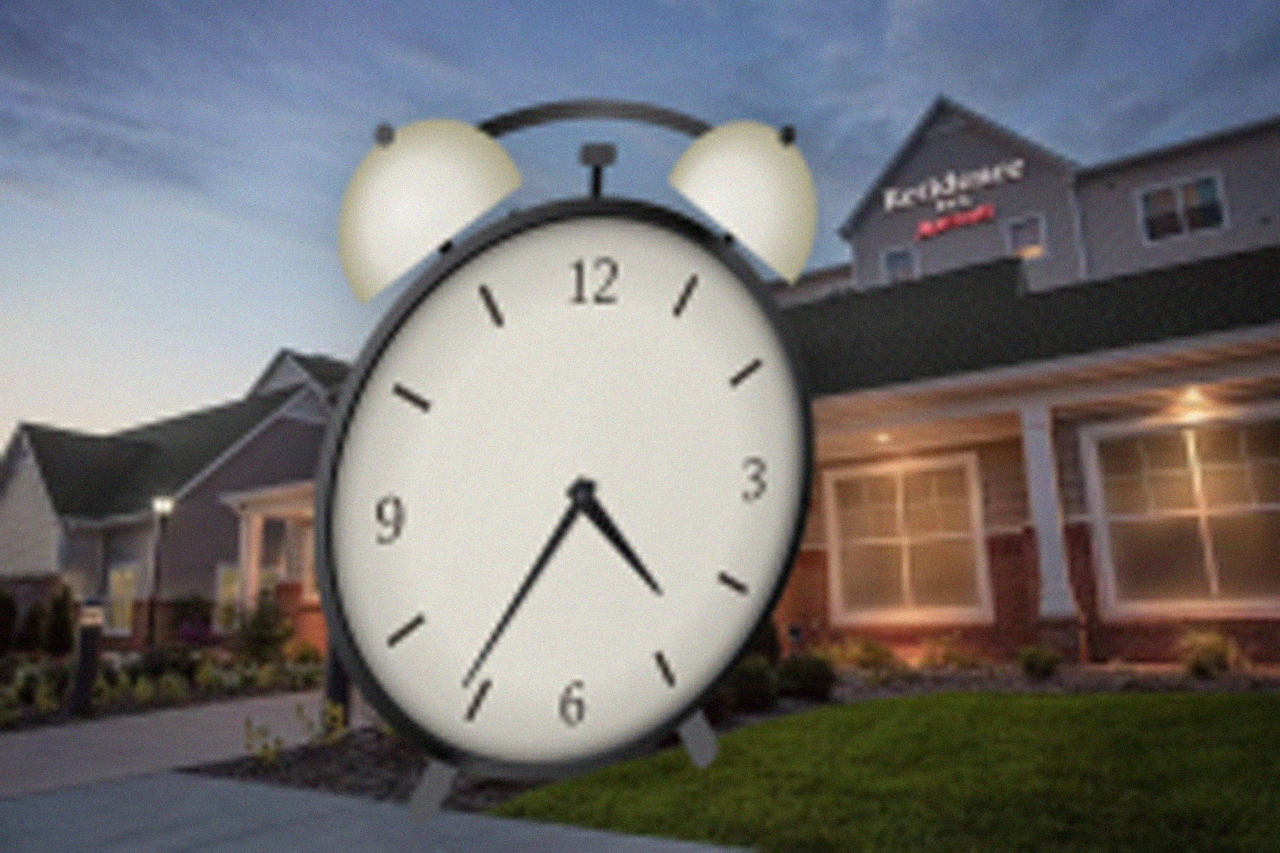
4.36
